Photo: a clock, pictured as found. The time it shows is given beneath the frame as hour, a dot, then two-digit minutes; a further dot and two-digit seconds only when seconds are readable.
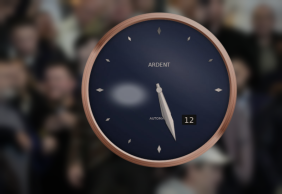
5.27
